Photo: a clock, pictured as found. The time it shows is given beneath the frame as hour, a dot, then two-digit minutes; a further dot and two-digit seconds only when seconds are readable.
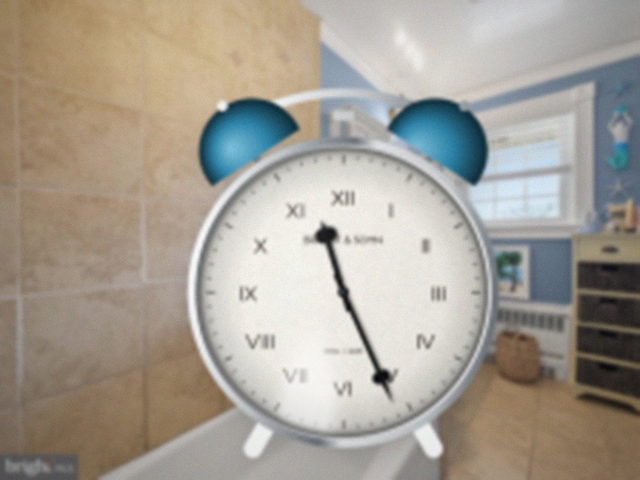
11.26
